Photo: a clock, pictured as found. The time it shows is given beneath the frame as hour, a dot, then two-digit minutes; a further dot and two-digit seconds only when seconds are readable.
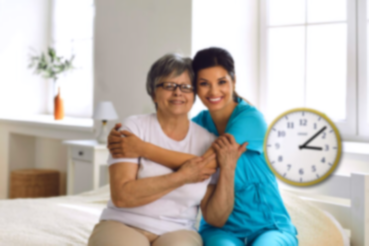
3.08
